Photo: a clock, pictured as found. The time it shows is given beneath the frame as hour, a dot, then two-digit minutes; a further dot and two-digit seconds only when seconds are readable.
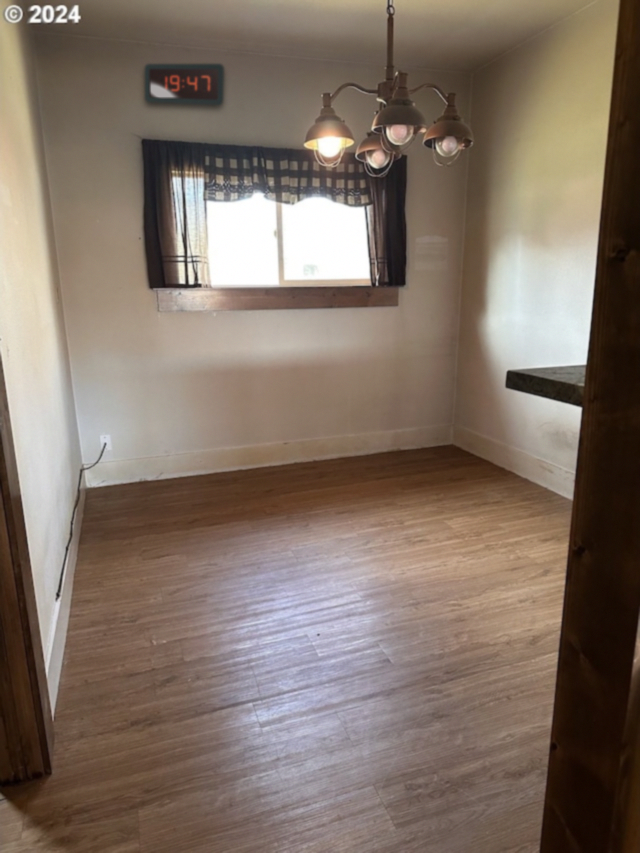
19.47
